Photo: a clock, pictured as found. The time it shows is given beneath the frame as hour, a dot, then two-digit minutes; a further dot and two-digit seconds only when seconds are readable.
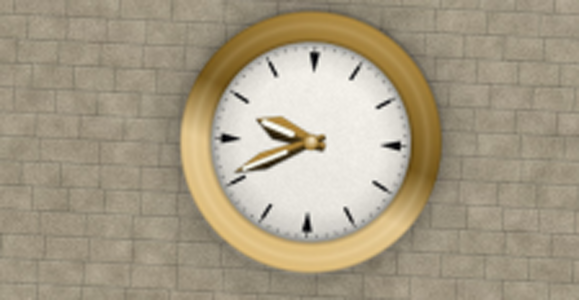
9.41
